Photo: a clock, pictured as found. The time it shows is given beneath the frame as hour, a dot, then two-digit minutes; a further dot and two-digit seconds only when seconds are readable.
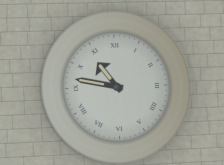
10.47
